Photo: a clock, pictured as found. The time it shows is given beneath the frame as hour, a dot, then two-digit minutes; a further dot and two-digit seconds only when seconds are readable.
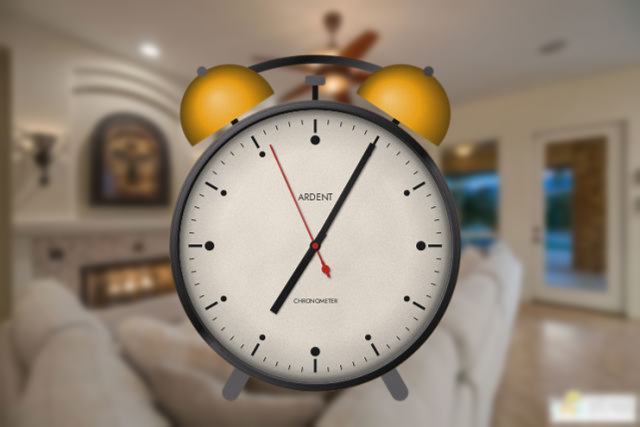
7.04.56
